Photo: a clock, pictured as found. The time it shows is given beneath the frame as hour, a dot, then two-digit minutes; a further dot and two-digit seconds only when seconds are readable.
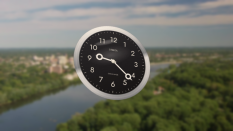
9.22
